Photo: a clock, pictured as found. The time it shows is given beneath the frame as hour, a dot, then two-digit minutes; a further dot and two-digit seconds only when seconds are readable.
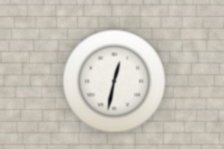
12.32
